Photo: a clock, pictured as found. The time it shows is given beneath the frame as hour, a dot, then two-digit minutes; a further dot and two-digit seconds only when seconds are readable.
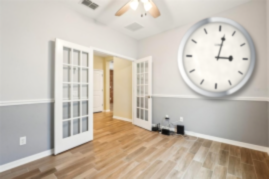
3.02
